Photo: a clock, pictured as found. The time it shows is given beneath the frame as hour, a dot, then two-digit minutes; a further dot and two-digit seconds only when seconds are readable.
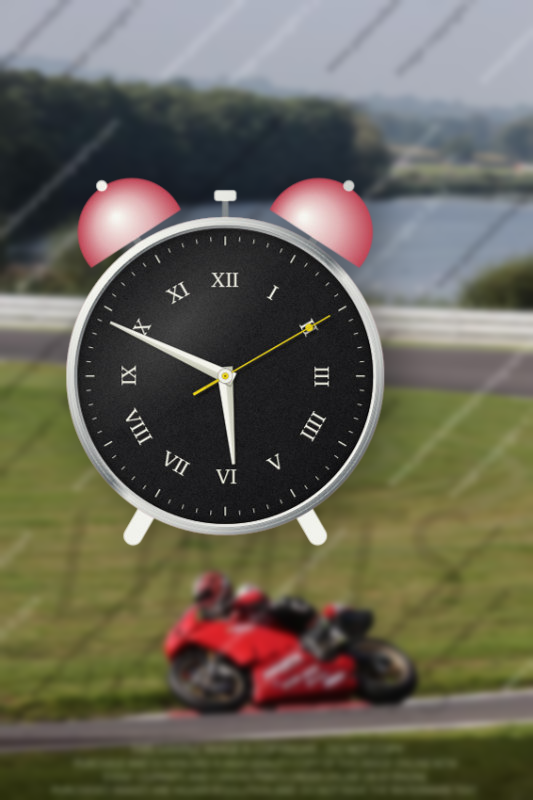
5.49.10
